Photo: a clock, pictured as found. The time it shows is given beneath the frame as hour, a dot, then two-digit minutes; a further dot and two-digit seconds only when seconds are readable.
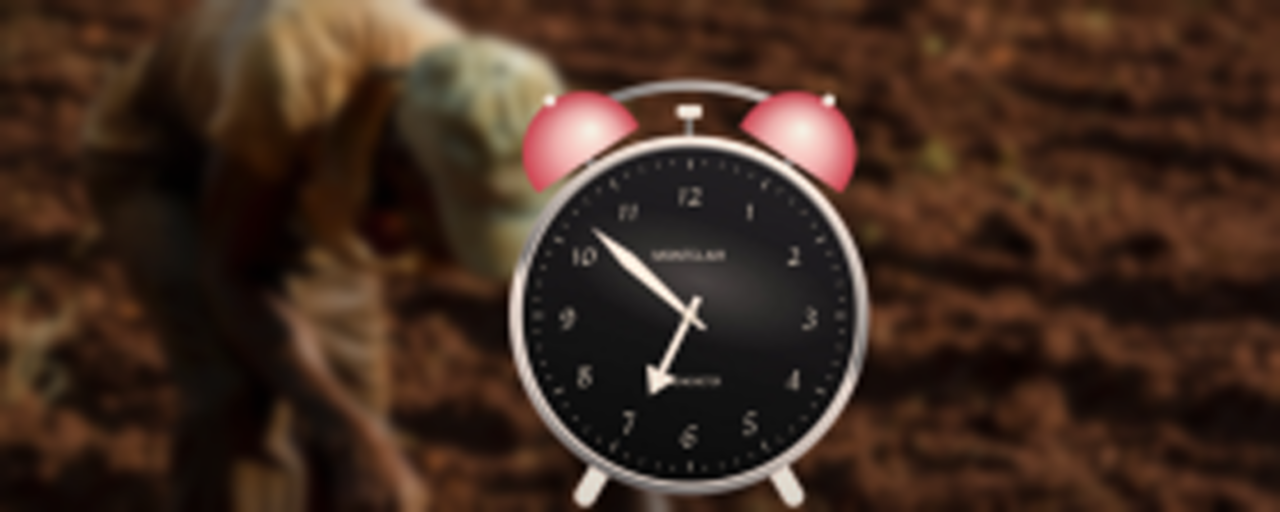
6.52
